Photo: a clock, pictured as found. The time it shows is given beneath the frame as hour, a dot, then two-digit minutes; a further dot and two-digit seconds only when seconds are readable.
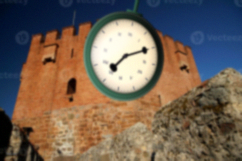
7.10
